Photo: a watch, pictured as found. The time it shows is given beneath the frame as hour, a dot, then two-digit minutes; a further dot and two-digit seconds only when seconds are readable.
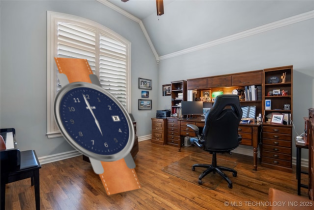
5.59
